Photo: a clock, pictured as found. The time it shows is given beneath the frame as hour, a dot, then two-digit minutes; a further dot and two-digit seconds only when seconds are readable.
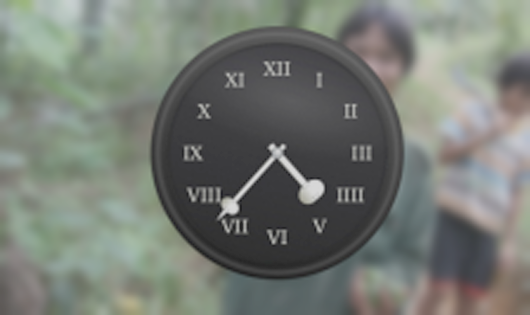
4.37
